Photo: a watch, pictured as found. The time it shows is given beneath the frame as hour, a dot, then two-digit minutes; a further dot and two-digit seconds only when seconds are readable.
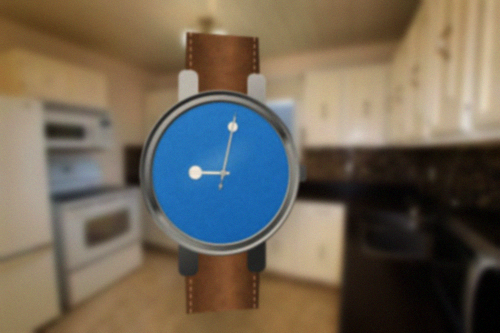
9.02.02
